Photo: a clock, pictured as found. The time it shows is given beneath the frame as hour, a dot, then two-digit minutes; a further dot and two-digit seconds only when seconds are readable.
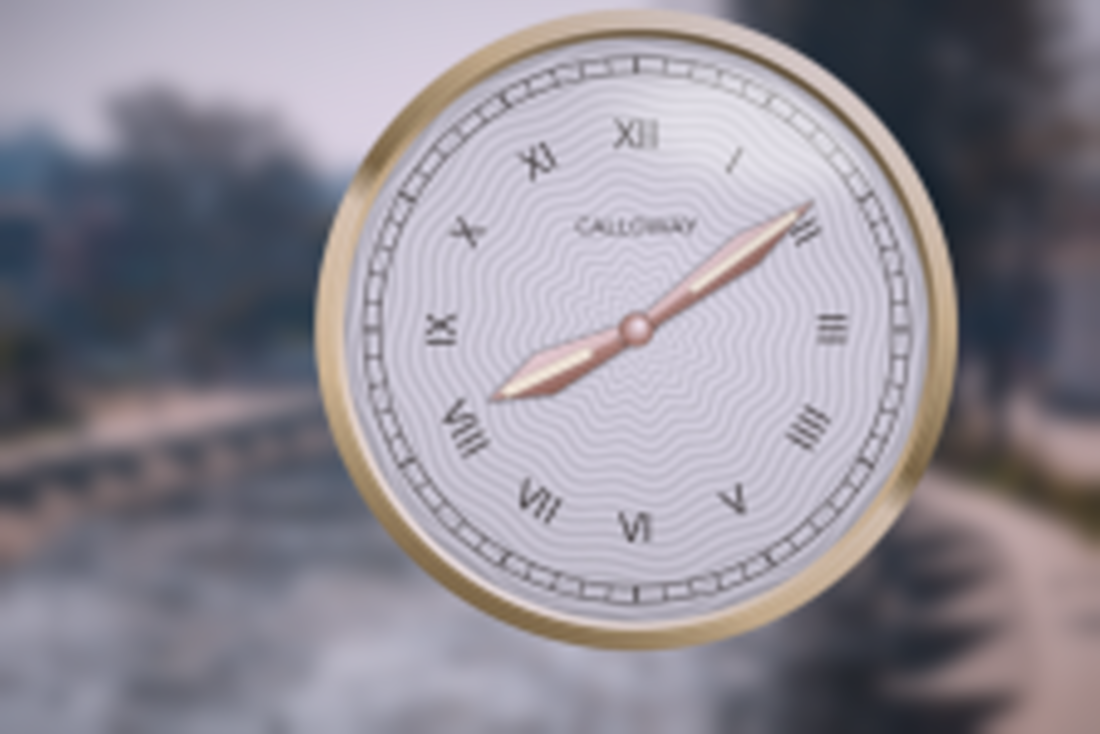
8.09
